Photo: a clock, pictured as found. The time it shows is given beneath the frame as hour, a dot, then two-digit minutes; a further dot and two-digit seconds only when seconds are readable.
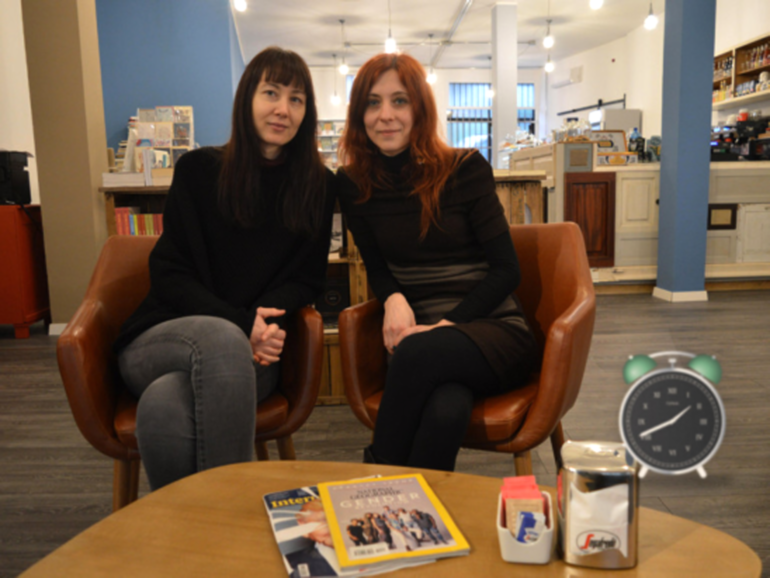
1.41
